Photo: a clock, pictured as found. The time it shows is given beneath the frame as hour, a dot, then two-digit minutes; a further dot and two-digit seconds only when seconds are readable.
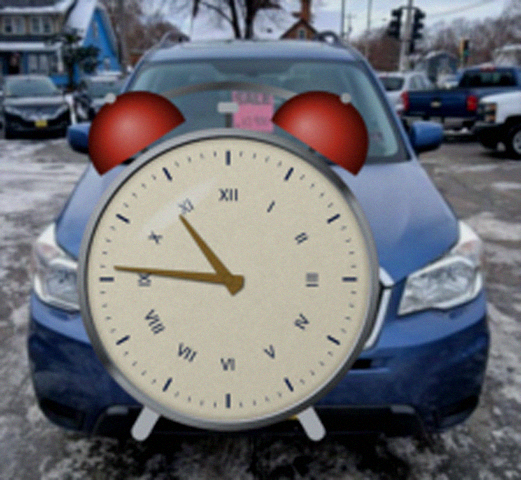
10.46
